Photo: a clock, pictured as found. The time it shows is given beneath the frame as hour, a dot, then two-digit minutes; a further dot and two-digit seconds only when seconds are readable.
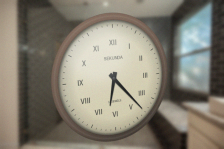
6.23
